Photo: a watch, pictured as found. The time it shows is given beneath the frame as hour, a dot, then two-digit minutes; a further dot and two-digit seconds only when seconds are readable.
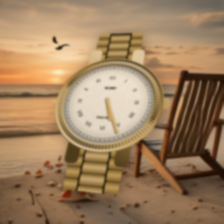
5.26
